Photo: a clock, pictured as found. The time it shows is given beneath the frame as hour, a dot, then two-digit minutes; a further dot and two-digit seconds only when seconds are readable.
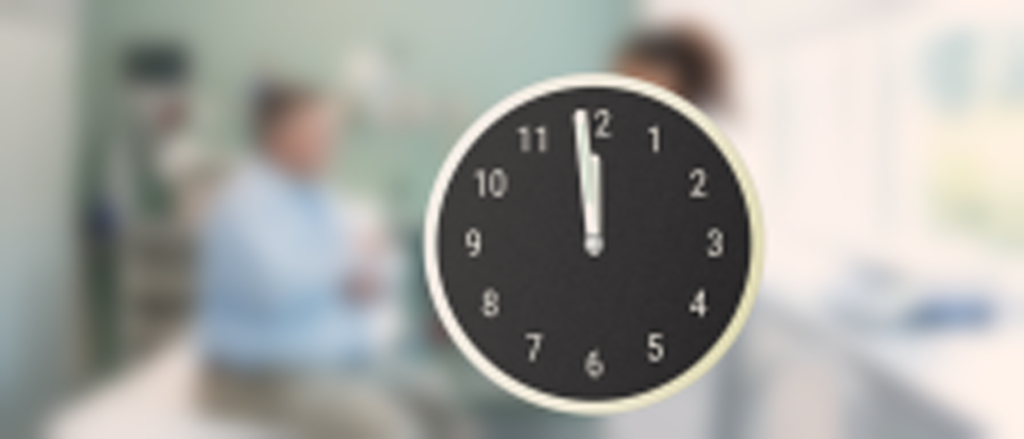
11.59
